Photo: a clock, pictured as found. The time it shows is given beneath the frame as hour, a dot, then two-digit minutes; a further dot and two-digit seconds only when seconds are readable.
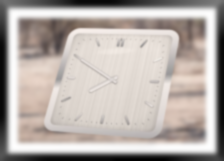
7.50
